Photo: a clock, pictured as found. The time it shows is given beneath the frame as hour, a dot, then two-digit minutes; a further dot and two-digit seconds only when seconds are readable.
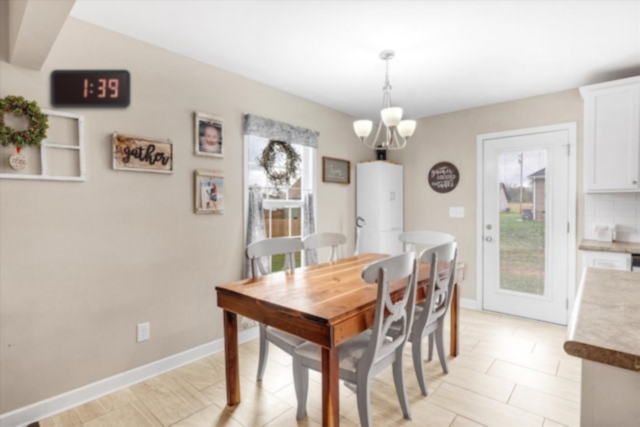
1.39
